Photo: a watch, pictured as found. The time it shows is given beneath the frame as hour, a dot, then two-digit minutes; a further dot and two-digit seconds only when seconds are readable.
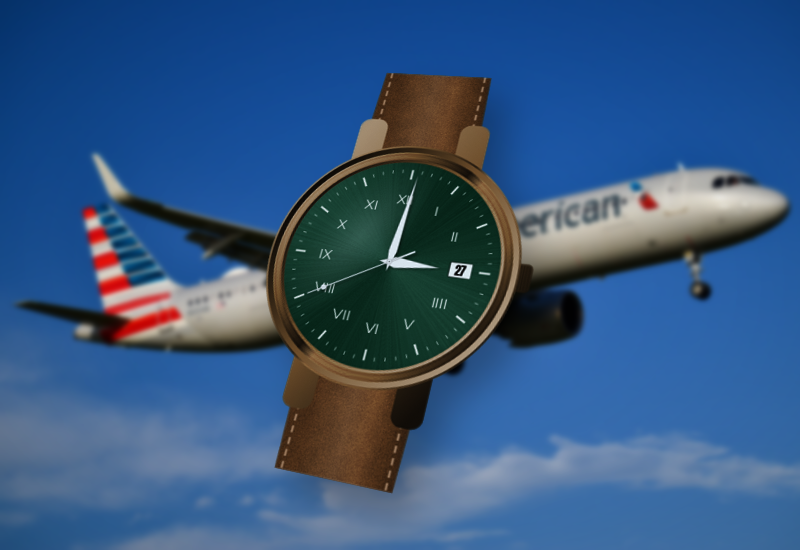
3.00.40
